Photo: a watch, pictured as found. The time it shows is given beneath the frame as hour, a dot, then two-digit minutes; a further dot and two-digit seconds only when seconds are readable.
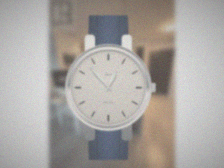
12.53
